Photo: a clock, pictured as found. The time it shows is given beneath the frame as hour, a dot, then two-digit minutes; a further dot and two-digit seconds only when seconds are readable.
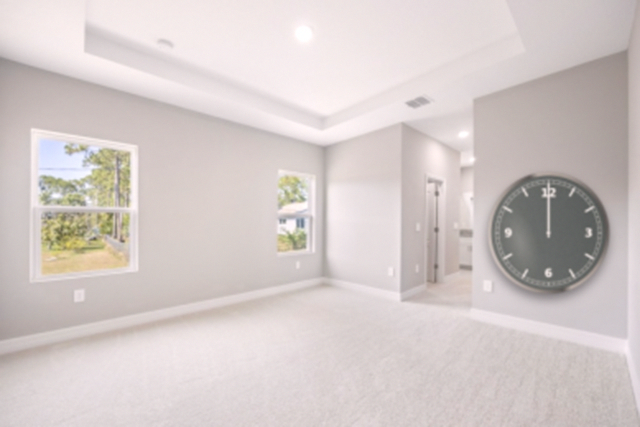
12.00
